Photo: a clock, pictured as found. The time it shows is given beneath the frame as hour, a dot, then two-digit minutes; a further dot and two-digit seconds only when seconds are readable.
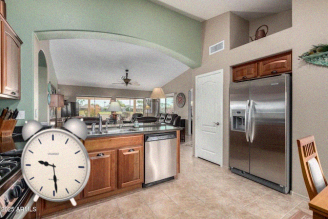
9.29
